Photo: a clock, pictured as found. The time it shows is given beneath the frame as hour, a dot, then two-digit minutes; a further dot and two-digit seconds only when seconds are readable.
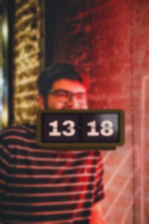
13.18
